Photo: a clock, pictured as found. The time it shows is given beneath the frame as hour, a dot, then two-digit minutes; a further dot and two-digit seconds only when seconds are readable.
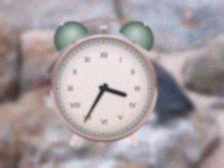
3.35
